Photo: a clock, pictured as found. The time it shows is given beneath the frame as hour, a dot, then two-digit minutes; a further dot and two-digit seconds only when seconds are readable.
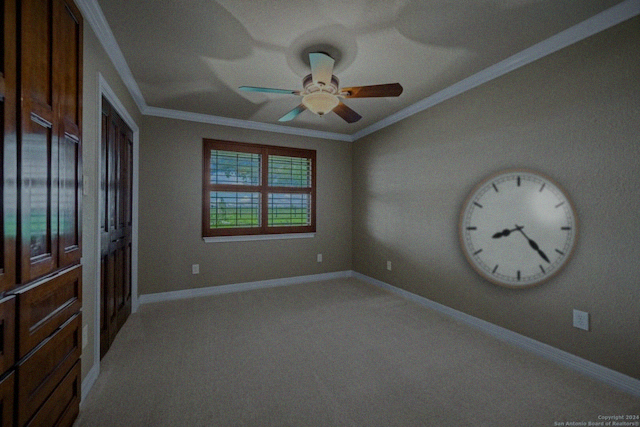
8.23
